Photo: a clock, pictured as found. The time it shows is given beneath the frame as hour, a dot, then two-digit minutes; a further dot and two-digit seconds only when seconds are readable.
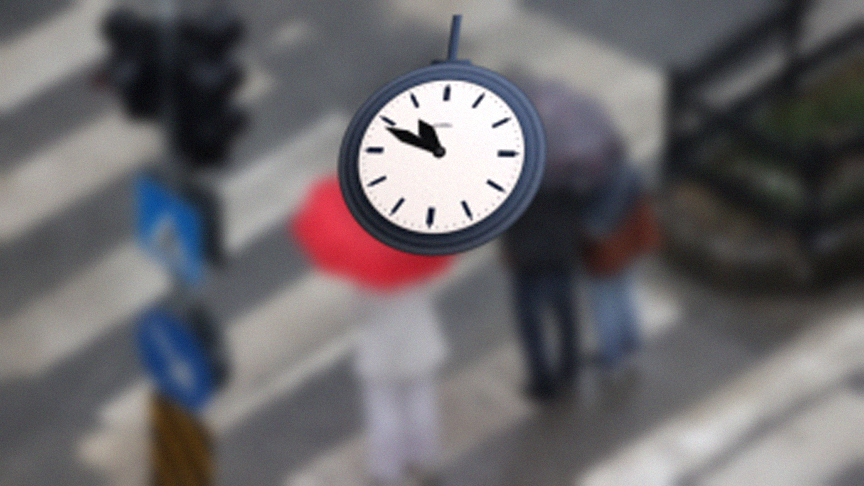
10.49
